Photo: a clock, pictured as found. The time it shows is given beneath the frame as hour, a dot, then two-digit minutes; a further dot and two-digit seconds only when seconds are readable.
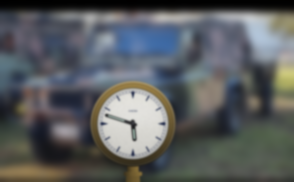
5.48
